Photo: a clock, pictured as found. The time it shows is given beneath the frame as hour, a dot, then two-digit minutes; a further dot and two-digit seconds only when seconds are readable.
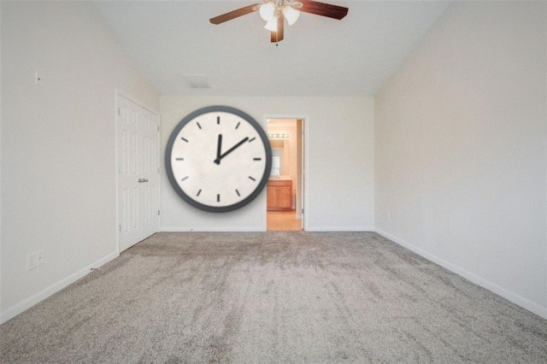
12.09
